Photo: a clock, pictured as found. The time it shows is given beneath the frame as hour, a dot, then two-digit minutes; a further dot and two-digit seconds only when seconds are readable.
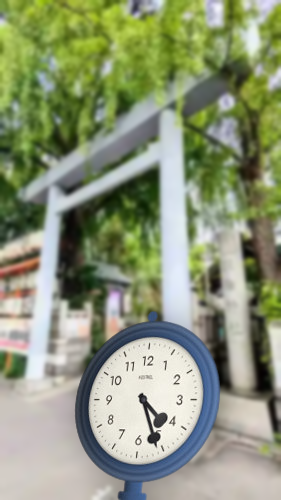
4.26
